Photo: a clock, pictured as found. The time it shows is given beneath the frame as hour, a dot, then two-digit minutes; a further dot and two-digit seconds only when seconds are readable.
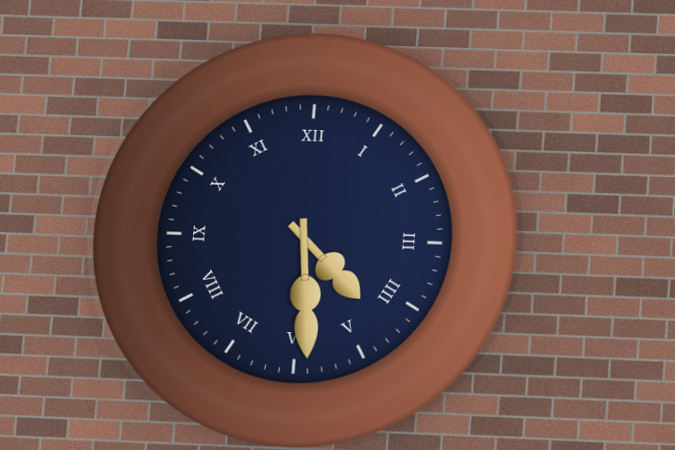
4.29
